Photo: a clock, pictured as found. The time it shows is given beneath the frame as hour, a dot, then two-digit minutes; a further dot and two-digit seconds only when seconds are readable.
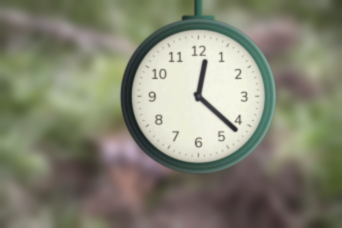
12.22
